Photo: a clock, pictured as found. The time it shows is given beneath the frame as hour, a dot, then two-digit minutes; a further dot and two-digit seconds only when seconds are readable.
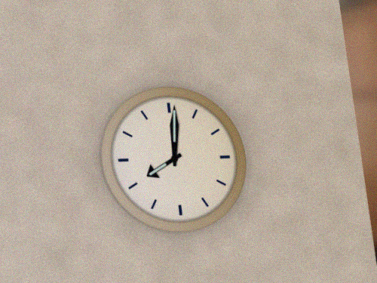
8.01
